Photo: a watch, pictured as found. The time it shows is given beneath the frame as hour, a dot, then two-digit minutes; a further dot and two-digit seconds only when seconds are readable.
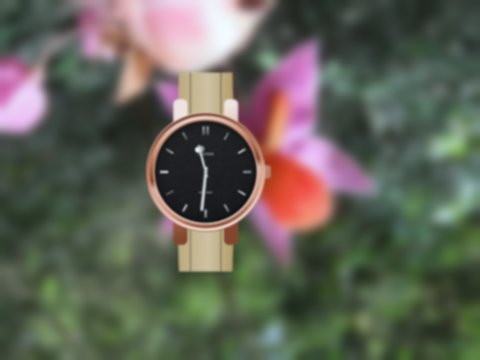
11.31
